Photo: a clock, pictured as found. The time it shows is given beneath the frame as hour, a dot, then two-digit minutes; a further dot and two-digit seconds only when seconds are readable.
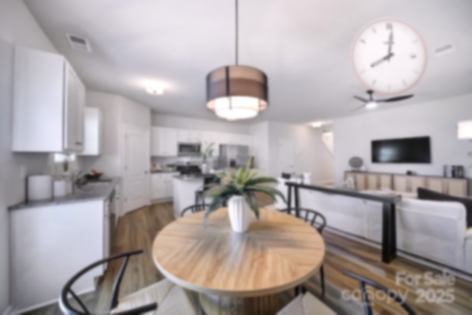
8.01
